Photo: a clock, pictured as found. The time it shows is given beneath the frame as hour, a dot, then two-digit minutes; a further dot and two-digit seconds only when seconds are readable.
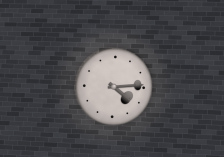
4.14
